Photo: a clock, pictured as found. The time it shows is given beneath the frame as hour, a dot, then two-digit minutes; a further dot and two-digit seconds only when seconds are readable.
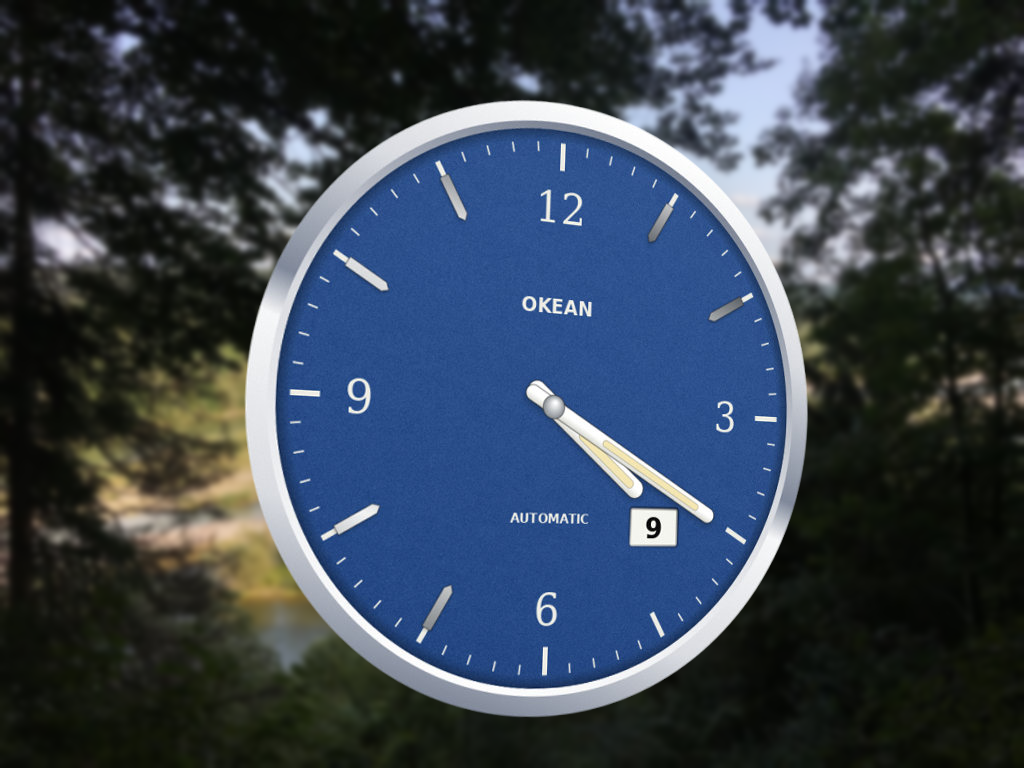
4.20
